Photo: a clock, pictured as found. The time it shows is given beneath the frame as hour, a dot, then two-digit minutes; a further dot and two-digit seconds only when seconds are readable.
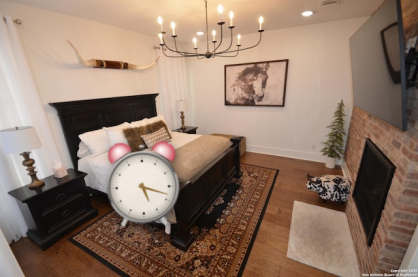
5.18
